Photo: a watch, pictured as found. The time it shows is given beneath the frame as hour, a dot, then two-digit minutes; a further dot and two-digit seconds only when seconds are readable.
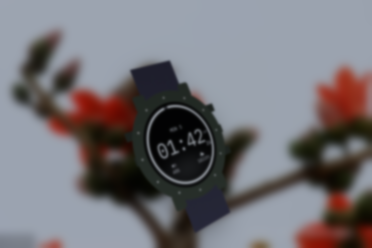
1.42
